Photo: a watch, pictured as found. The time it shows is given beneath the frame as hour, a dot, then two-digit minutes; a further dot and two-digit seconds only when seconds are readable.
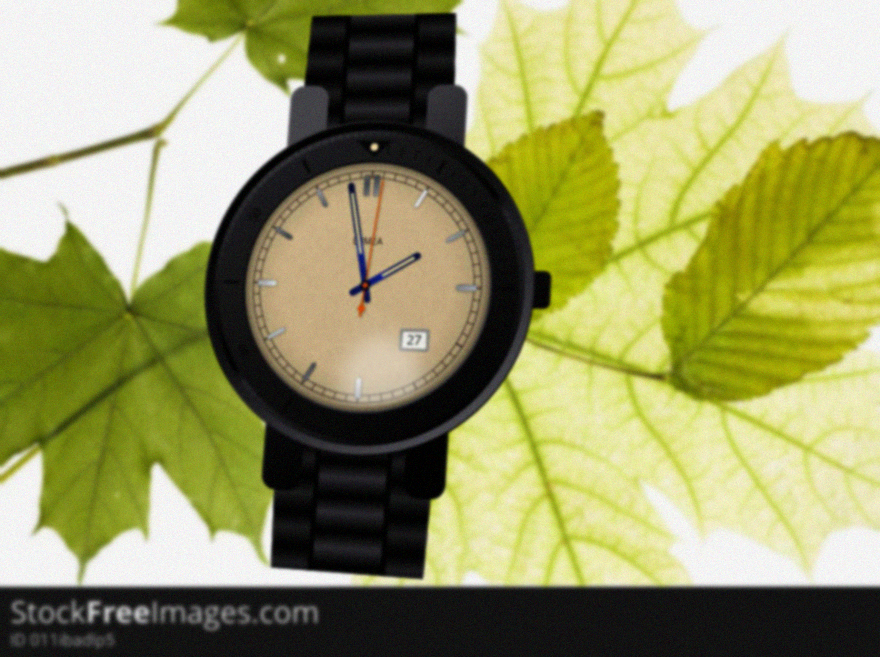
1.58.01
